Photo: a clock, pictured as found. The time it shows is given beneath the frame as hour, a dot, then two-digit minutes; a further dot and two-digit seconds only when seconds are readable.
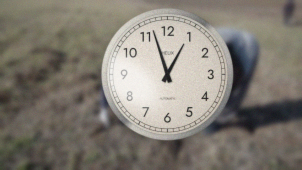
12.57
